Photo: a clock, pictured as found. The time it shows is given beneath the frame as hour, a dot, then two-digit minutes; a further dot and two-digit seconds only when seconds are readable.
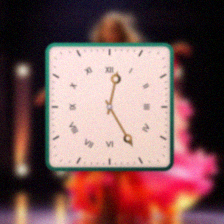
12.25
